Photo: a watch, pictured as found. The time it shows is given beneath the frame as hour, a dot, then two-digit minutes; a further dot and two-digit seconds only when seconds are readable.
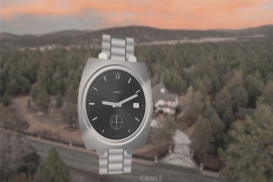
9.11
